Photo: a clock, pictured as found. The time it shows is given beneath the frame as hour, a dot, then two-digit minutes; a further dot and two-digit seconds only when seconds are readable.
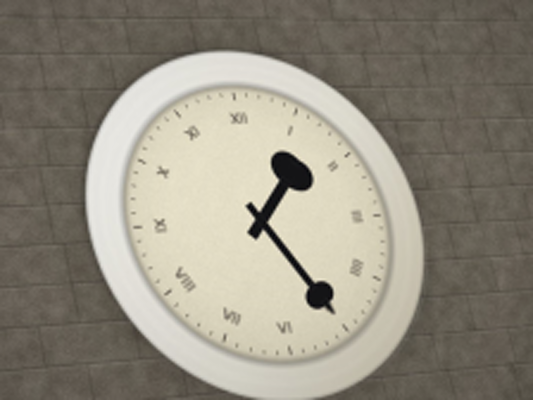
1.25
